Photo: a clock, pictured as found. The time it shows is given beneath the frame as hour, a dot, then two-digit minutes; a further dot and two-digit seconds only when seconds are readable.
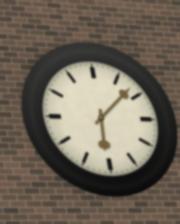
6.08
